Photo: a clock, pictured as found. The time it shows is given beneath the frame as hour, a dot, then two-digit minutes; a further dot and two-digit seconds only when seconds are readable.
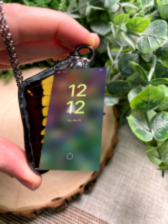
12.12
